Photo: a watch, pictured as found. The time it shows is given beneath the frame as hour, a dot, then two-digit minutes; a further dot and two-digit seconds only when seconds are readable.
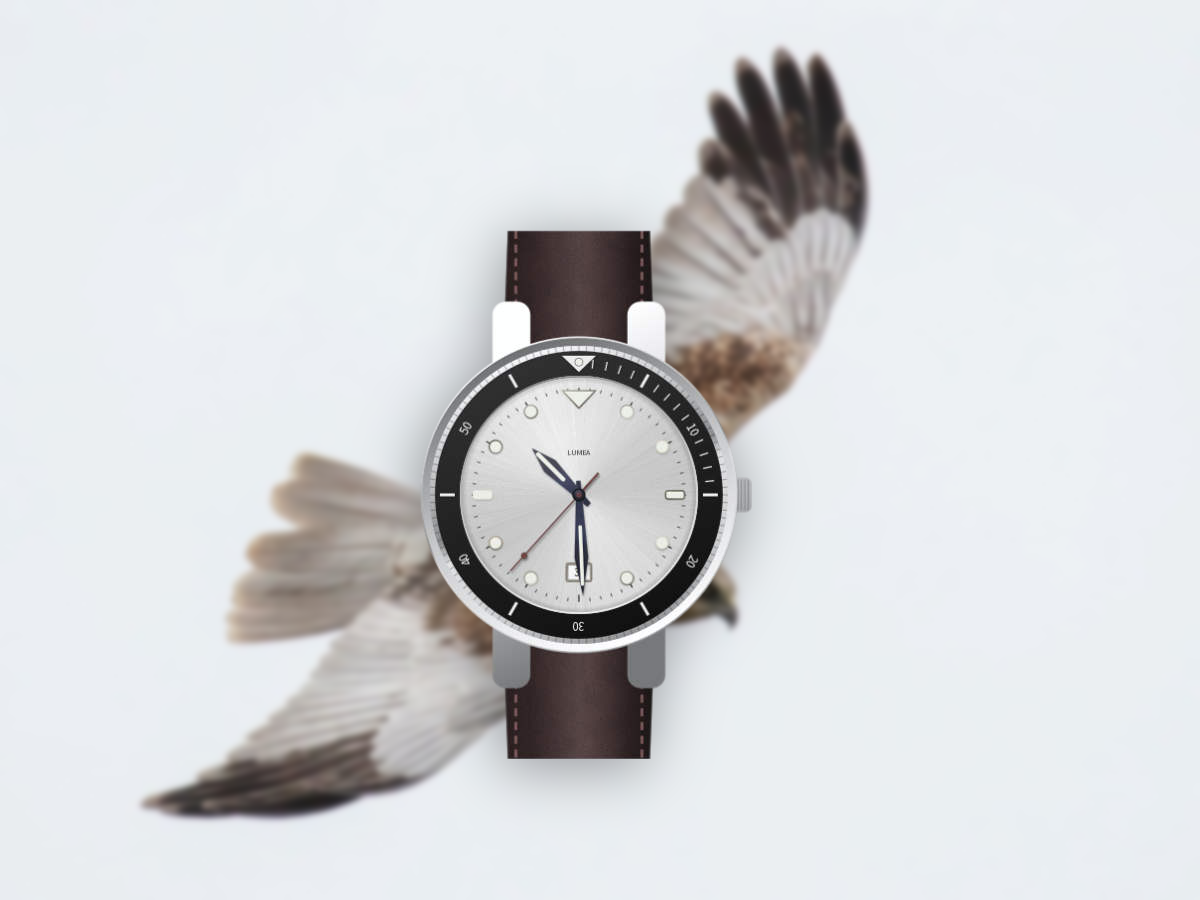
10.29.37
